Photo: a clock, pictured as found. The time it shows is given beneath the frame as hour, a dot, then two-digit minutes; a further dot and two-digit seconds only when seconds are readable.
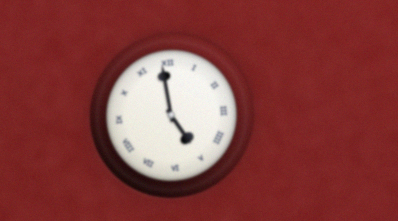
4.59
